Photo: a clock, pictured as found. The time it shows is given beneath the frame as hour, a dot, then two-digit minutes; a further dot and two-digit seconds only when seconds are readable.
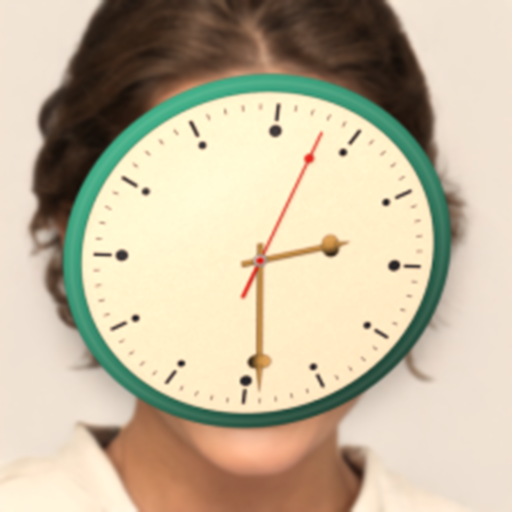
2.29.03
